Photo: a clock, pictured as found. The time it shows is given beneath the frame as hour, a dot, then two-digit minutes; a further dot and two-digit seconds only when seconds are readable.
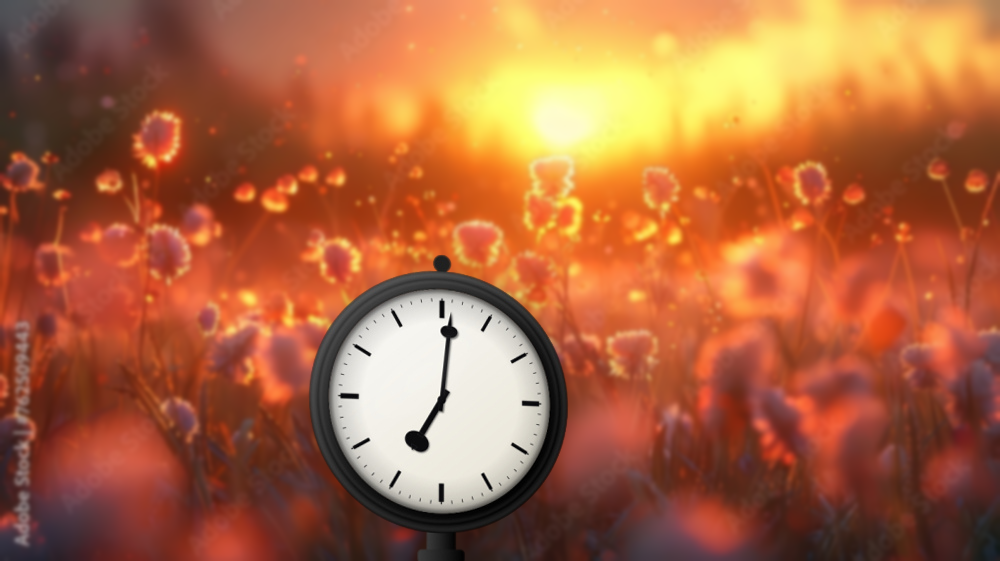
7.01
